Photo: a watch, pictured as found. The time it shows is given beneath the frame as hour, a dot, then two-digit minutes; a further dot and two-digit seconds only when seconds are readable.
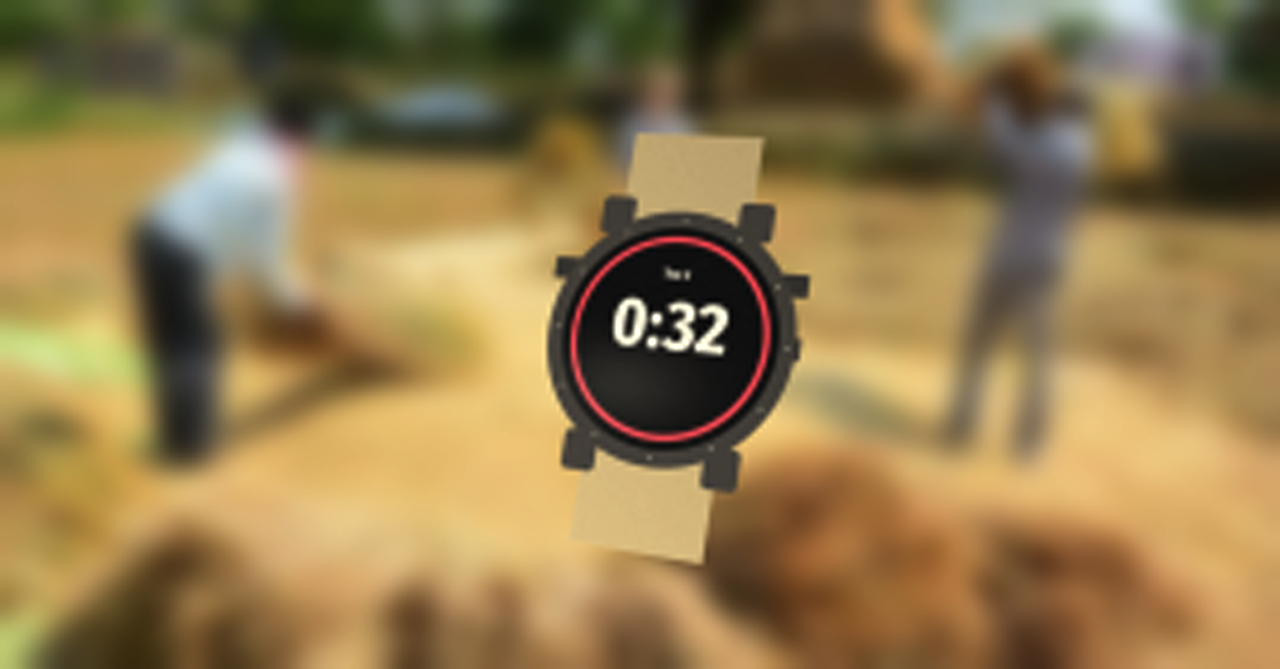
0.32
